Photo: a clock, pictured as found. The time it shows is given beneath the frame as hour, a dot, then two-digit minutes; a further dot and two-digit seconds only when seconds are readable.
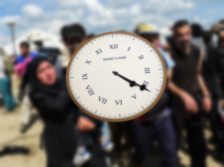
4.21
